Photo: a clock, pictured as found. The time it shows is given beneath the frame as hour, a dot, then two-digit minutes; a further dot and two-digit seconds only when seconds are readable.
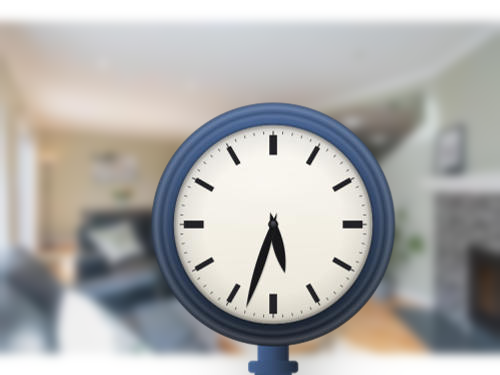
5.33
